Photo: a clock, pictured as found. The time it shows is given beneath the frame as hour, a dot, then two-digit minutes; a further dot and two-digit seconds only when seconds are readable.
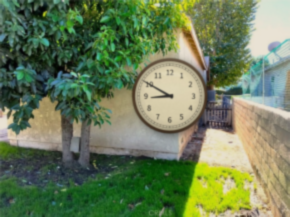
8.50
